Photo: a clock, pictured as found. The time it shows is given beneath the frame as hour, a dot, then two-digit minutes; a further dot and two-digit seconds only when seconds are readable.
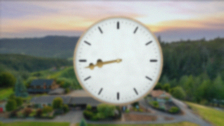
8.43
